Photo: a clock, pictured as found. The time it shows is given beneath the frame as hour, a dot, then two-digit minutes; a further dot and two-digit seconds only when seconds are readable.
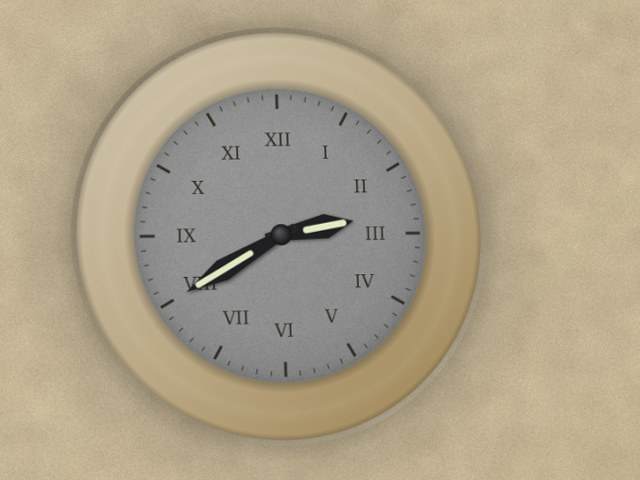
2.40
